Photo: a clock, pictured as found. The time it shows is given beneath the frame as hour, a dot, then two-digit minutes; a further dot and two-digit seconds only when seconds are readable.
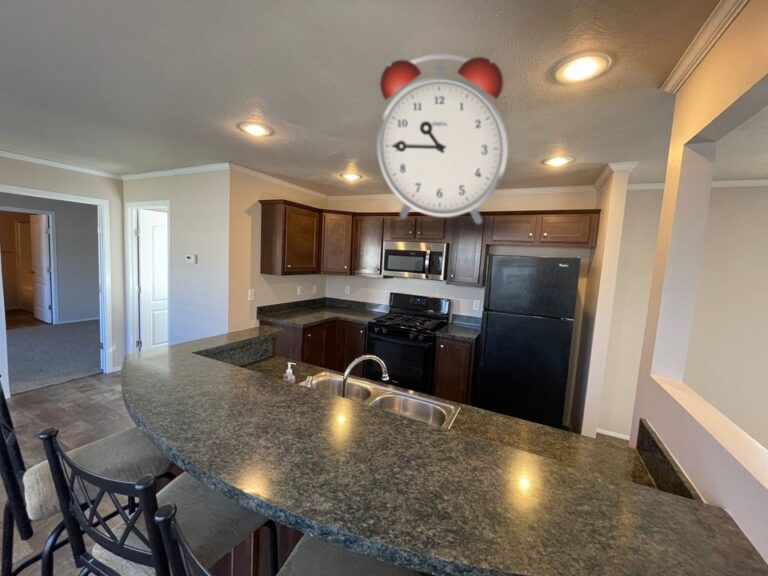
10.45
